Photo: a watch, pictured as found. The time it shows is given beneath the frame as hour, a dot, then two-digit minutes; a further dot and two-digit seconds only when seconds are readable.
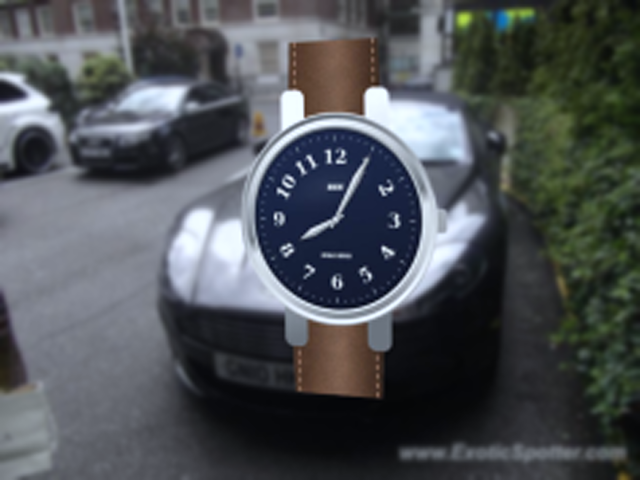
8.05
